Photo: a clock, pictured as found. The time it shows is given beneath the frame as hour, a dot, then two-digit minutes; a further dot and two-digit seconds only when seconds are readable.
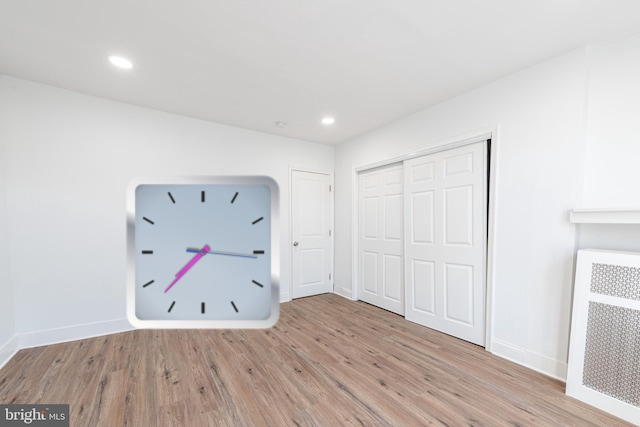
7.37.16
